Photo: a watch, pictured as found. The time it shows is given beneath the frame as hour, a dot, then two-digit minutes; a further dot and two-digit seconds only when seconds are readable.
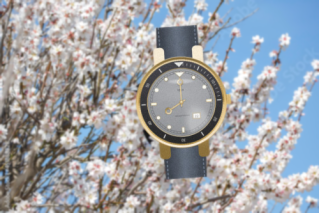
8.00
